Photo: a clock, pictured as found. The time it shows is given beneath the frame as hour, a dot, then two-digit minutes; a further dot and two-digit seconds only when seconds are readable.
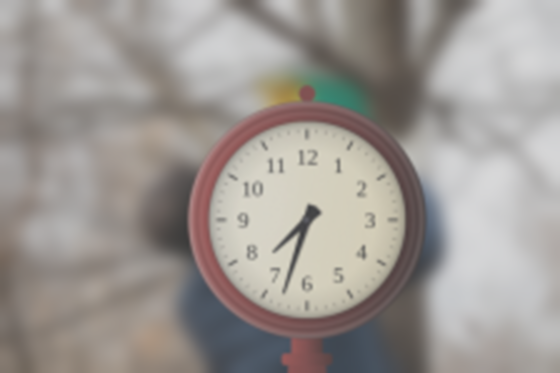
7.33
